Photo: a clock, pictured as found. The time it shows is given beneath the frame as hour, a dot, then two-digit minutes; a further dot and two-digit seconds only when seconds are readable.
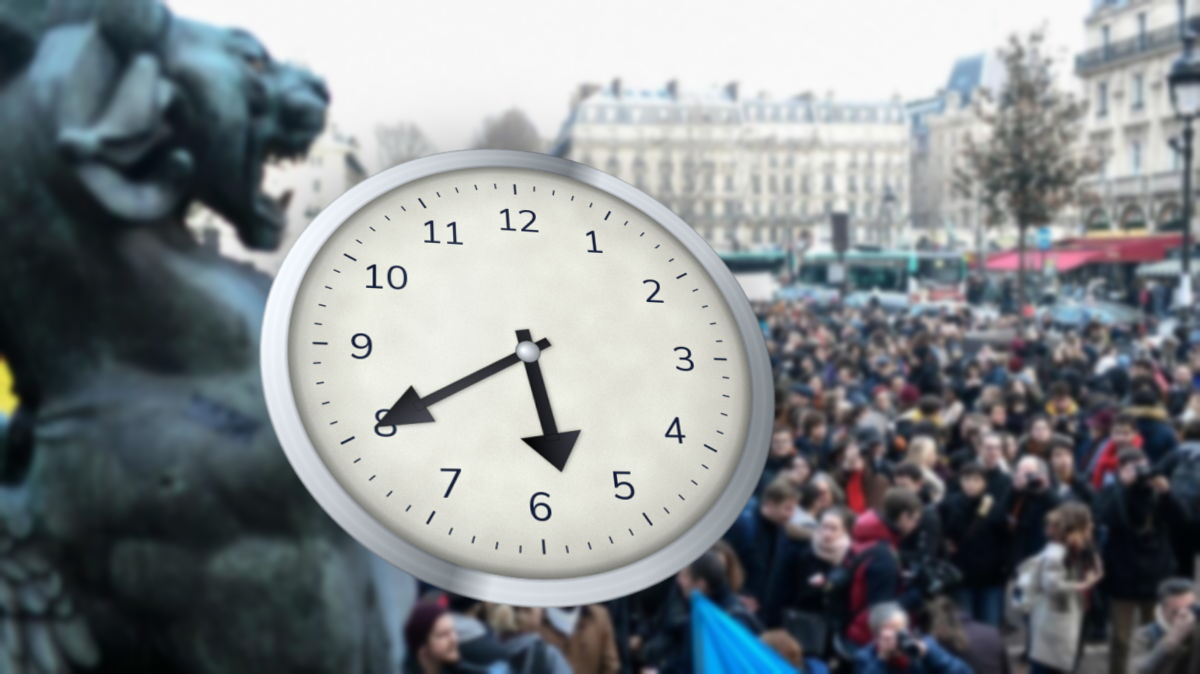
5.40
